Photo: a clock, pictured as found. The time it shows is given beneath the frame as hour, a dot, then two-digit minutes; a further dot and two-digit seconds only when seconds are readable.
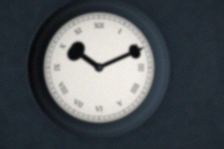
10.11
